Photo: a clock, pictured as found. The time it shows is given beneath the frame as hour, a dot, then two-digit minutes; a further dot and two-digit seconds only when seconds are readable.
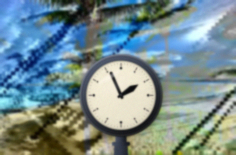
1.56
